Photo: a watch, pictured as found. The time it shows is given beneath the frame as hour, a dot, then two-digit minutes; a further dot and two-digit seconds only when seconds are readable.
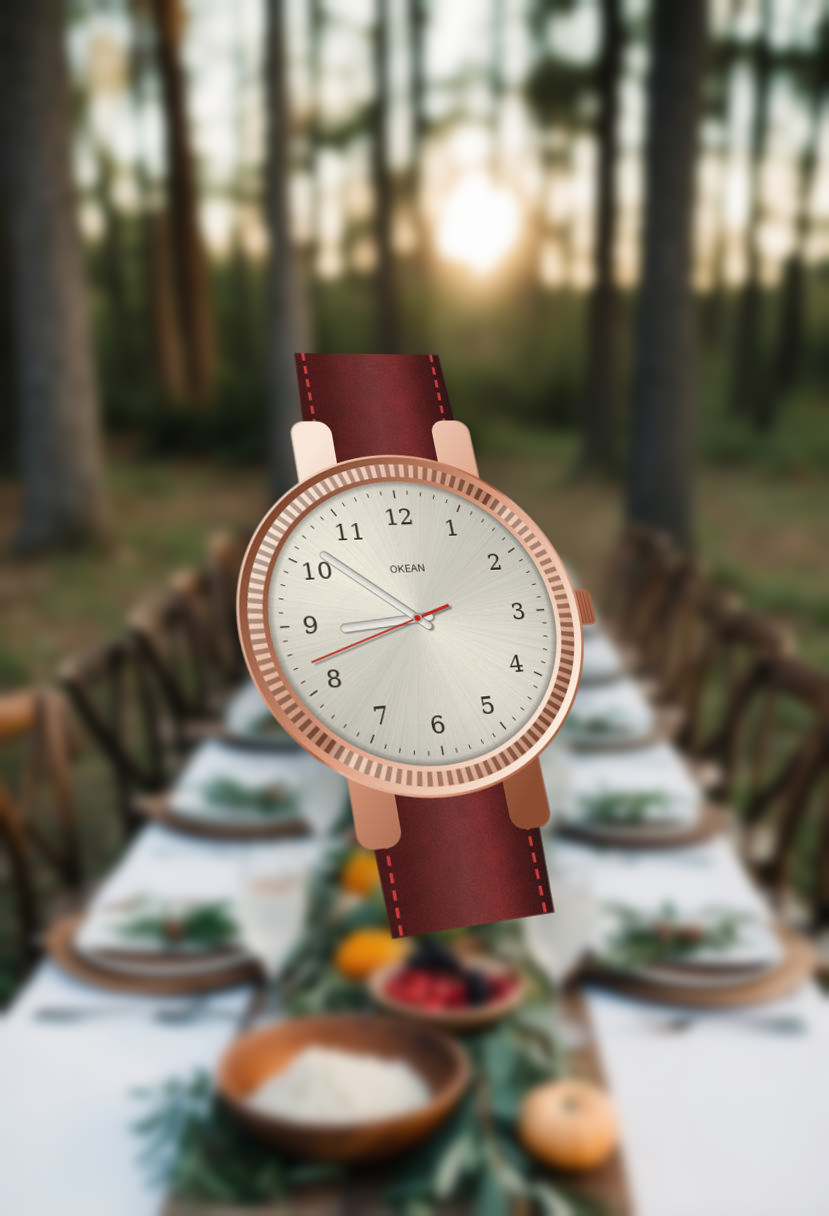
8.51.42
